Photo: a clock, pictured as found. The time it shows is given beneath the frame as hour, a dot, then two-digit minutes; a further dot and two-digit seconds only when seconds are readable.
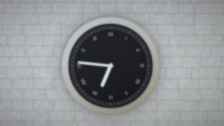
6.46
